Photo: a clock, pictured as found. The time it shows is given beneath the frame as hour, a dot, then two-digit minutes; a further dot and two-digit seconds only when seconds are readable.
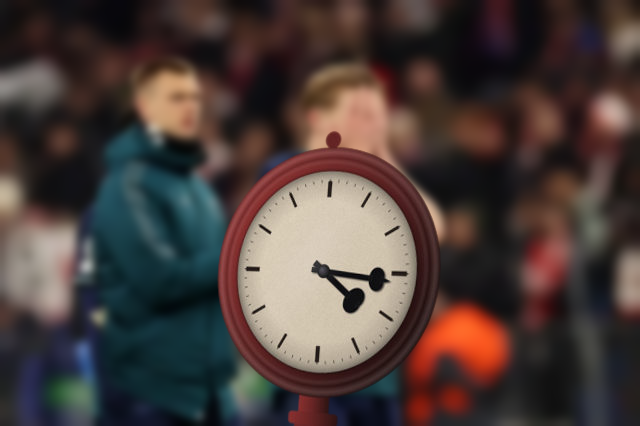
4.16
